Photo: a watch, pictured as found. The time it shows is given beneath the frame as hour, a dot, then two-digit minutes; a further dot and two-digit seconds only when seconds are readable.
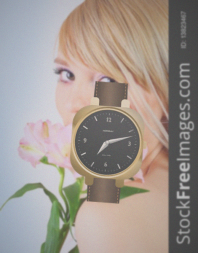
7.12
